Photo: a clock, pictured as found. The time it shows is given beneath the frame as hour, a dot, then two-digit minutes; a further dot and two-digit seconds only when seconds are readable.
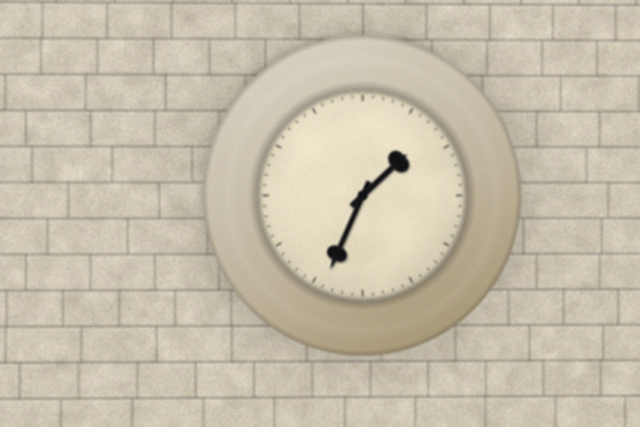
1.34
